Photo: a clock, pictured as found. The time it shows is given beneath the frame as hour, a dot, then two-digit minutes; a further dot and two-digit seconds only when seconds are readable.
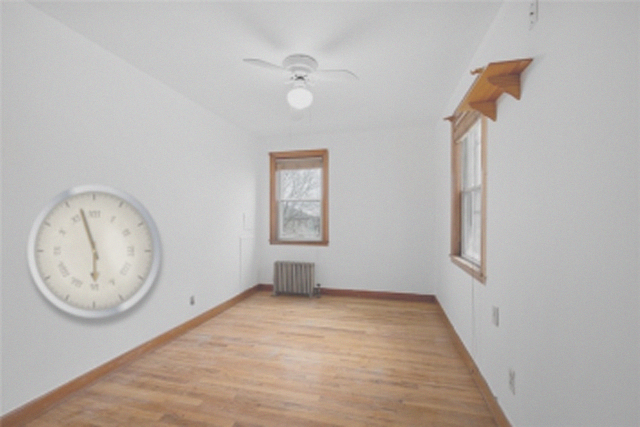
5.57
